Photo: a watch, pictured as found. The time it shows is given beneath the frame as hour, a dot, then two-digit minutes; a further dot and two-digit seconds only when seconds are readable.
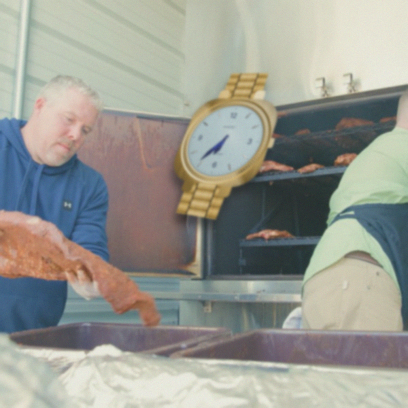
6.36
